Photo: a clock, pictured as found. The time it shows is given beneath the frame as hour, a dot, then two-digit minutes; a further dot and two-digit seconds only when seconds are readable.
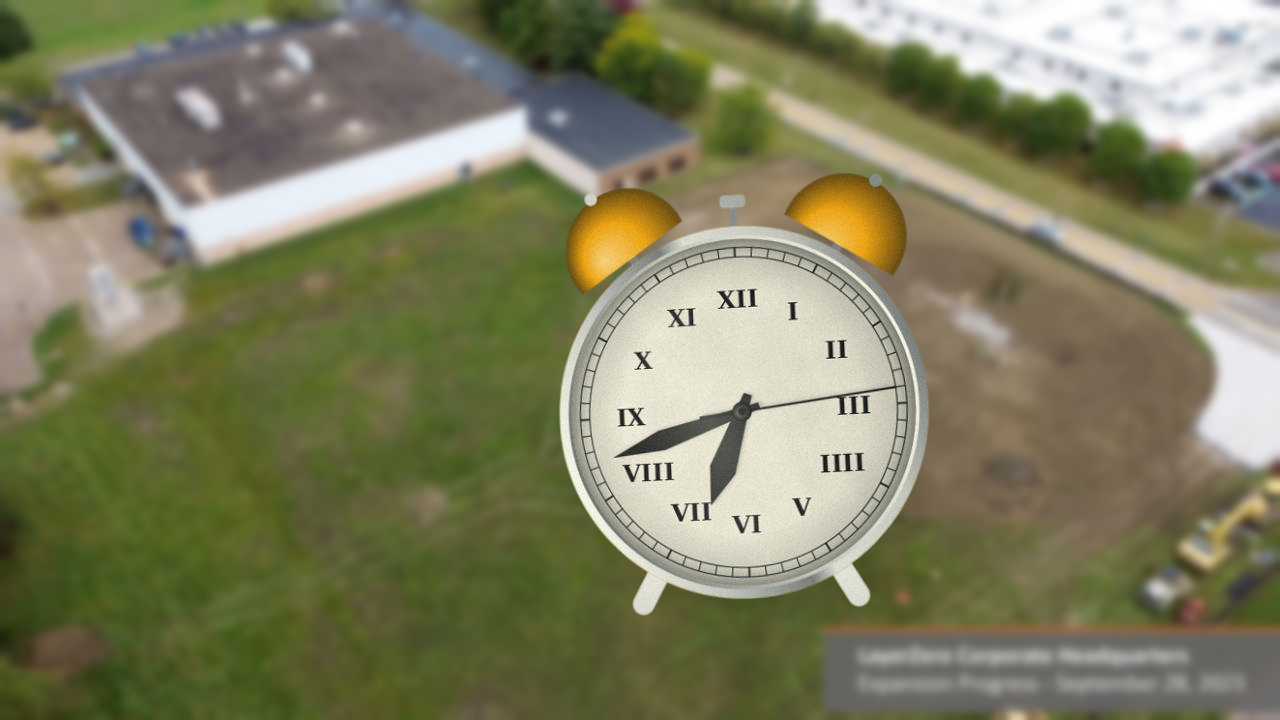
6.42.14
